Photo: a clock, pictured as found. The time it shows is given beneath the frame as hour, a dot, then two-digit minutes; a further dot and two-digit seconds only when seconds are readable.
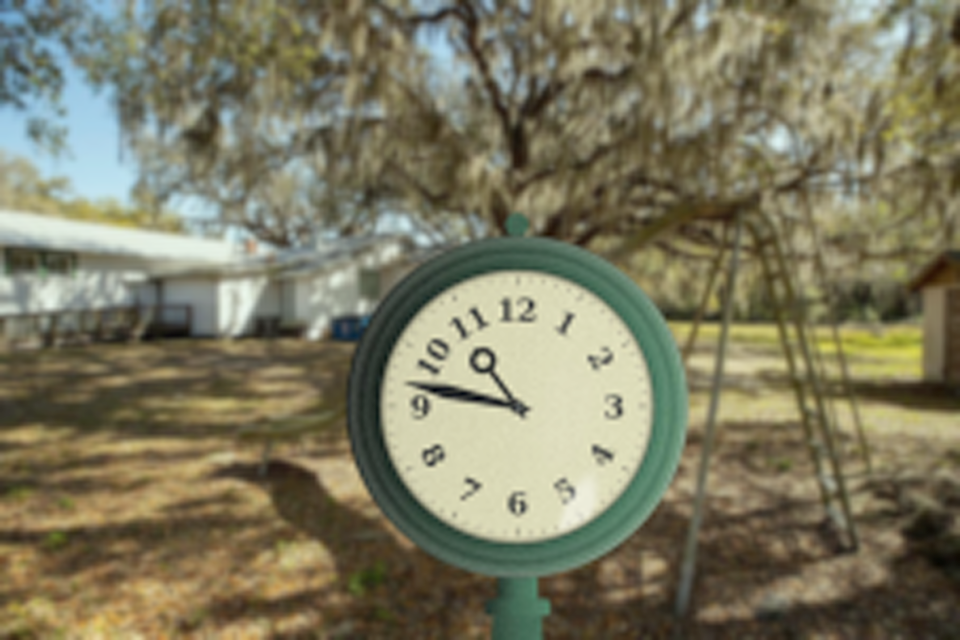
10.47
